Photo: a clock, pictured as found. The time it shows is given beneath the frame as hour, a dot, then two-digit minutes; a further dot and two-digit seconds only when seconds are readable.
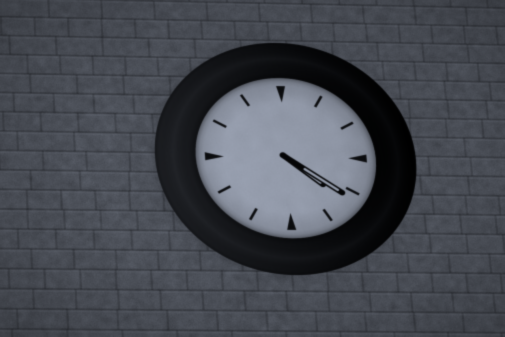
4.21
